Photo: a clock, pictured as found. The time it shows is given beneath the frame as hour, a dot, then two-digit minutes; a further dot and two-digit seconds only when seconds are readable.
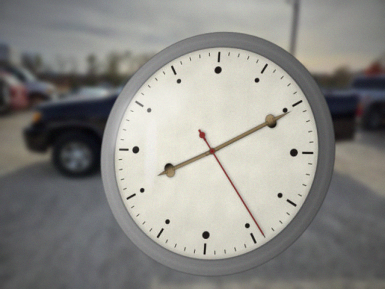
8.10.24
